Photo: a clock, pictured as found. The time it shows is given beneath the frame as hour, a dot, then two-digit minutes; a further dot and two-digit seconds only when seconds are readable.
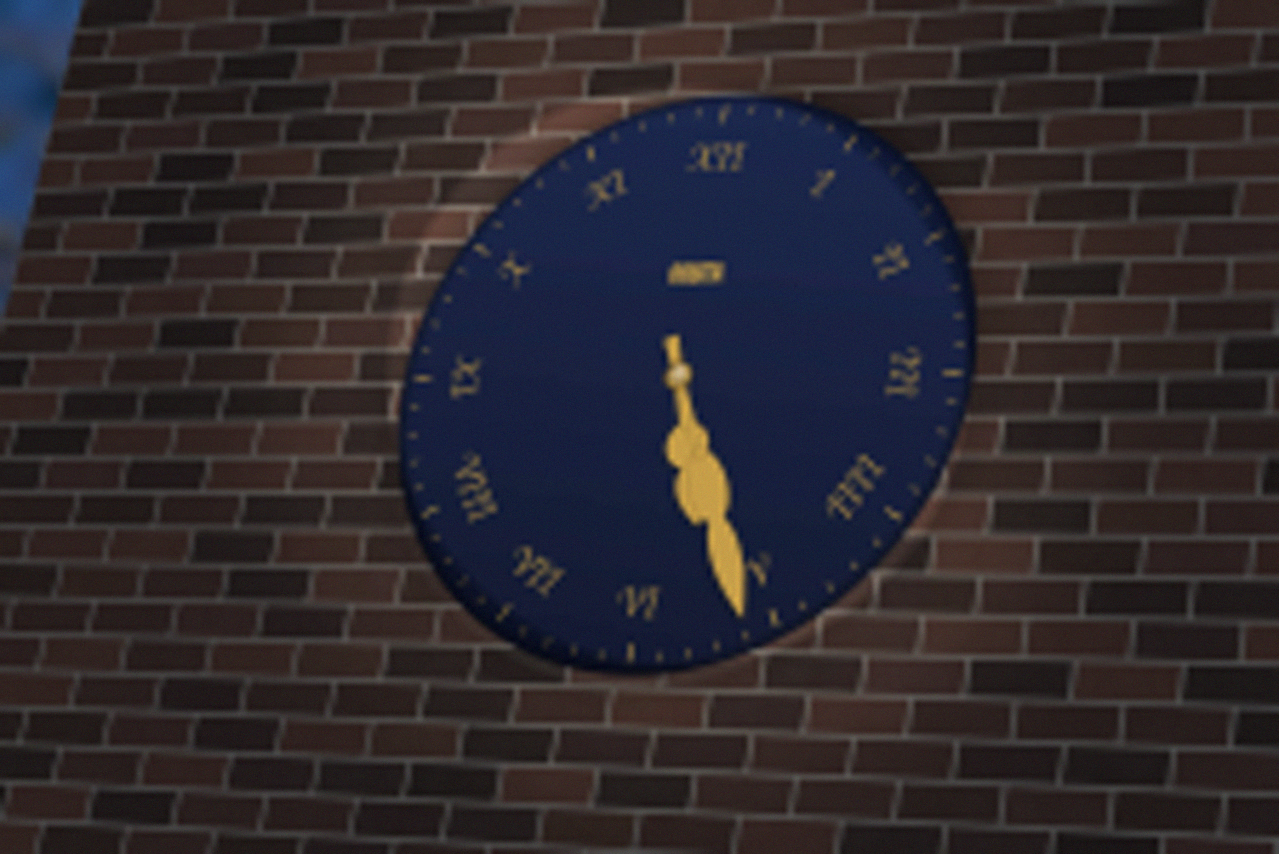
5.26
